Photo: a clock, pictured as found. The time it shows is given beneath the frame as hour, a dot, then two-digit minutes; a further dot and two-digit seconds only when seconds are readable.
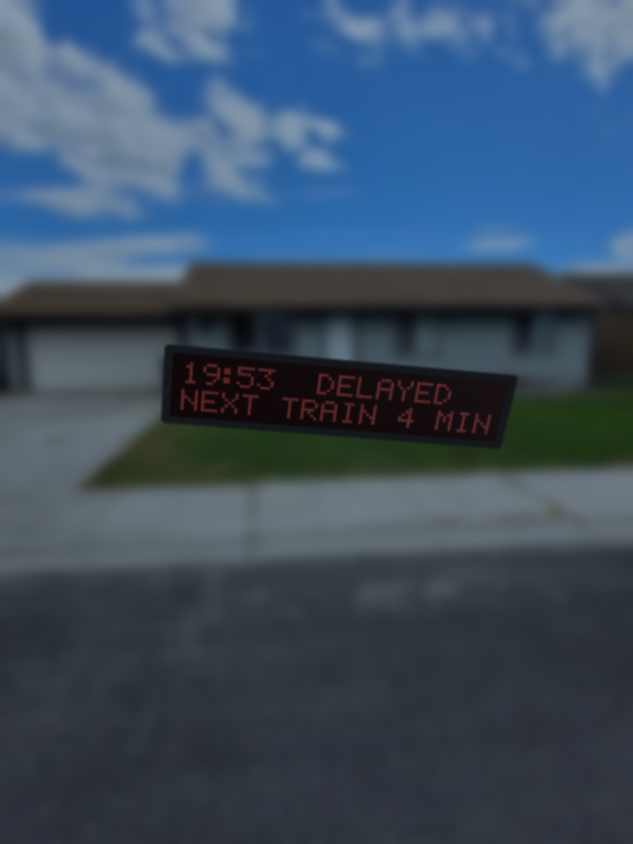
19.53
